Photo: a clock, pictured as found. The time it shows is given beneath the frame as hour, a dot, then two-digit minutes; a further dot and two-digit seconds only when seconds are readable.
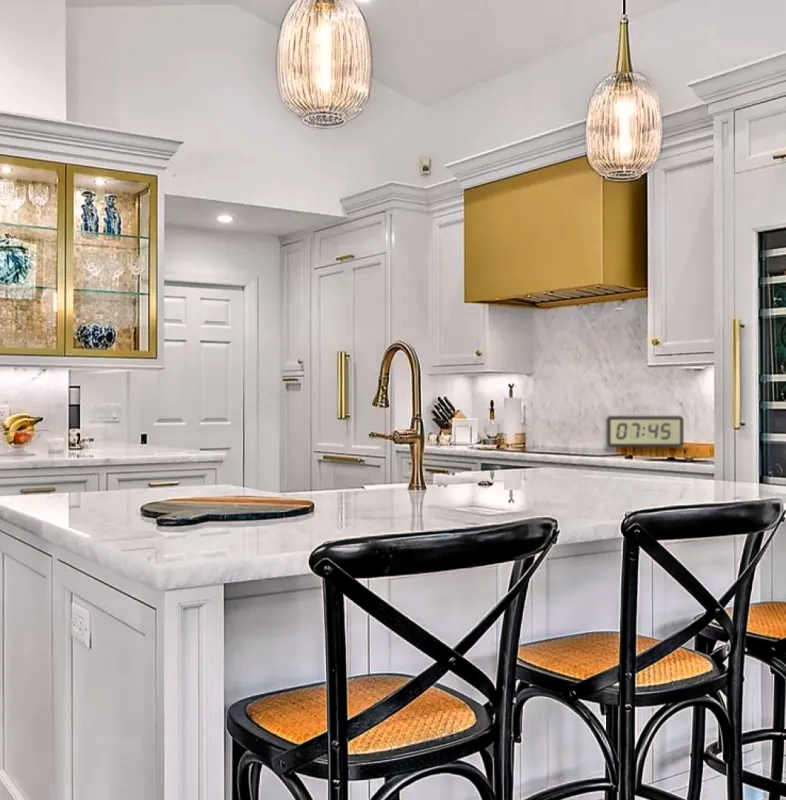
7.45
